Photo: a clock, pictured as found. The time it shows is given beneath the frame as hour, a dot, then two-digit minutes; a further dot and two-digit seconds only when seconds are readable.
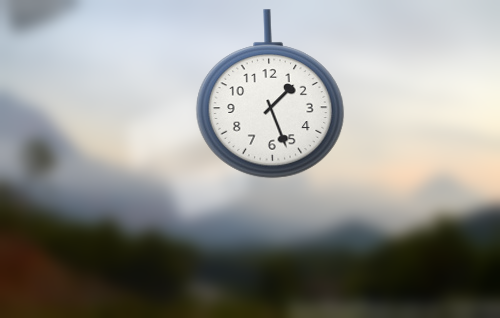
1.27
